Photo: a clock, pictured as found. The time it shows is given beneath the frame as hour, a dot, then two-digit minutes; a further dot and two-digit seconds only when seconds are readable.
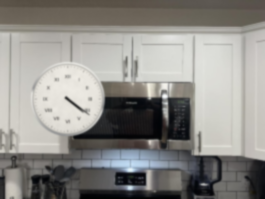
4.21
